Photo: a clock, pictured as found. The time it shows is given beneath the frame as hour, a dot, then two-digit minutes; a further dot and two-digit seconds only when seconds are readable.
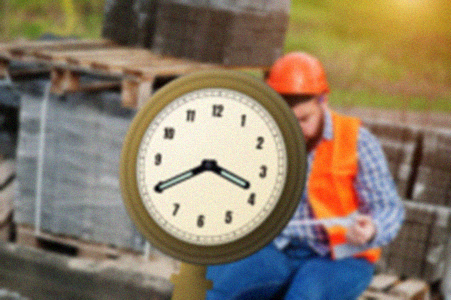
3.40
